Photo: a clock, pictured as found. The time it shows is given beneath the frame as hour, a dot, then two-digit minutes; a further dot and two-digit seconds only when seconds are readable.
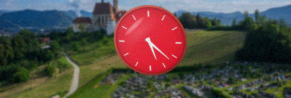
5.22
